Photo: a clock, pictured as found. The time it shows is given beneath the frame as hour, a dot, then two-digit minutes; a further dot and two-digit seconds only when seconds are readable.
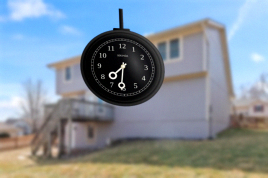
7.31
